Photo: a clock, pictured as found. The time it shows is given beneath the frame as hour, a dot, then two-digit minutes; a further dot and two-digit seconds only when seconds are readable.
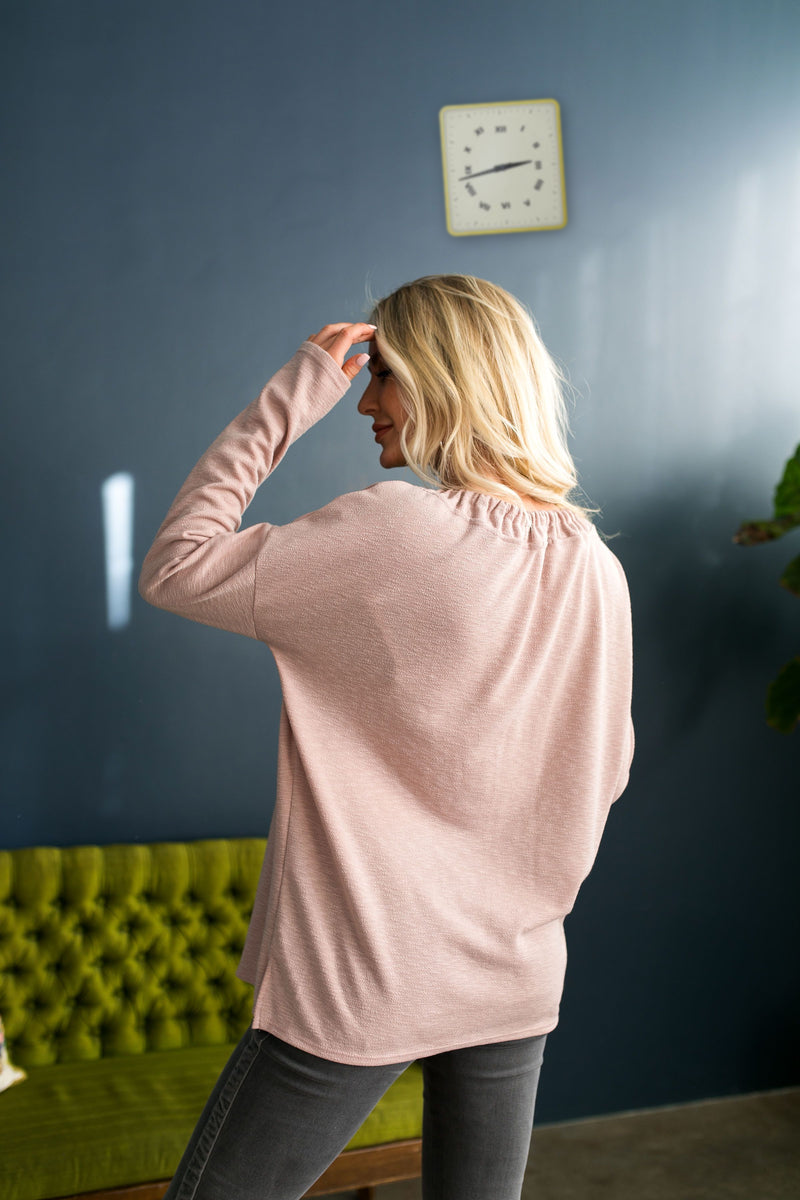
2.43
